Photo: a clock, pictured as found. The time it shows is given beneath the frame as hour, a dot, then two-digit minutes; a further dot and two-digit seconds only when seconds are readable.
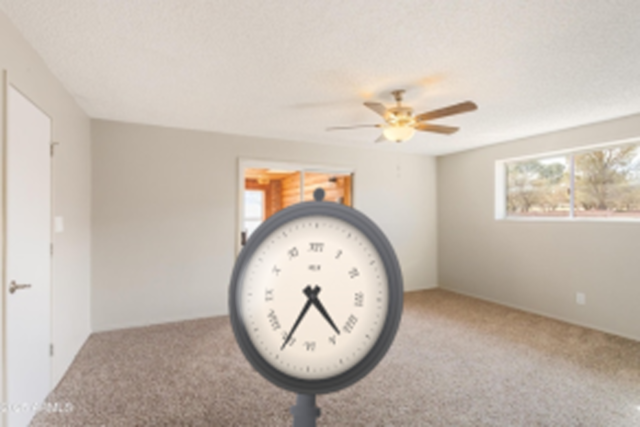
4.35
